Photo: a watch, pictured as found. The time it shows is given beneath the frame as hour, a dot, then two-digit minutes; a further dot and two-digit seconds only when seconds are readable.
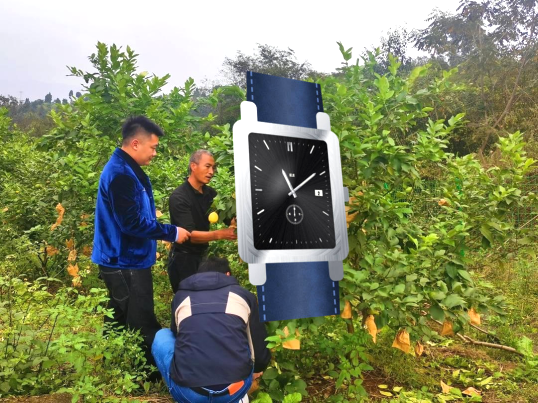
11.09
